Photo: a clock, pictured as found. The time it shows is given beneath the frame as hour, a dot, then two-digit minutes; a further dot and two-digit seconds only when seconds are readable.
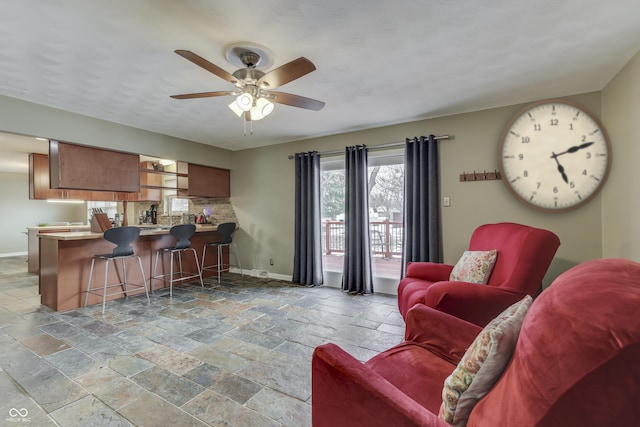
5.12
